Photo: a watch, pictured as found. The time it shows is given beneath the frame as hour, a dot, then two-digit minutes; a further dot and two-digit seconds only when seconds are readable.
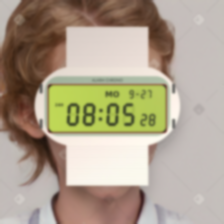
8.05.28
